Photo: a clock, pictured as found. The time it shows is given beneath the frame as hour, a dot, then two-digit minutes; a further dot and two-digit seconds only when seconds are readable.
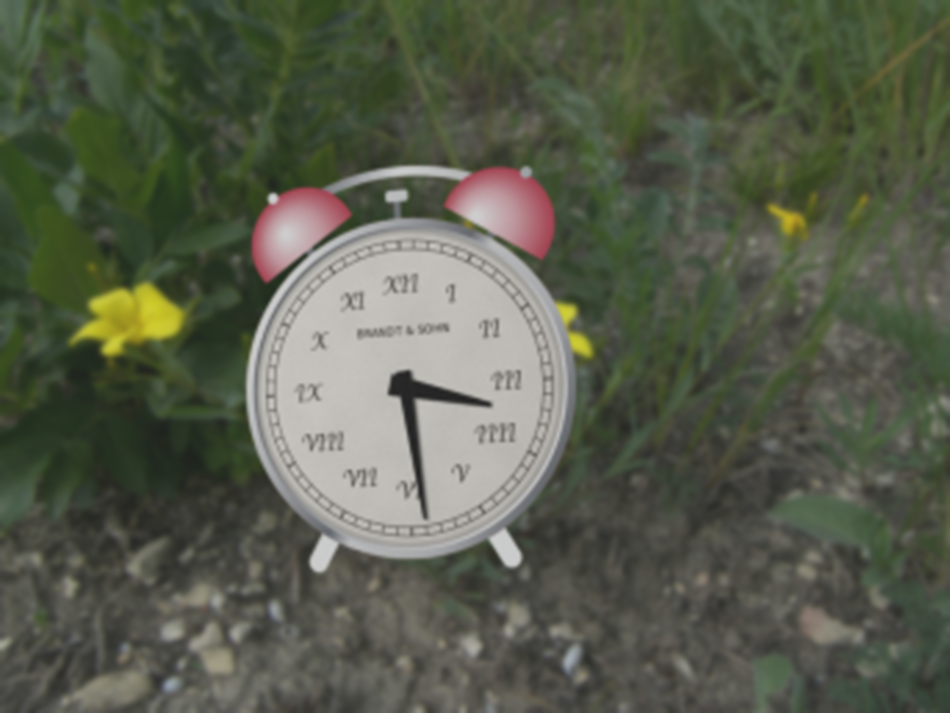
3.29
